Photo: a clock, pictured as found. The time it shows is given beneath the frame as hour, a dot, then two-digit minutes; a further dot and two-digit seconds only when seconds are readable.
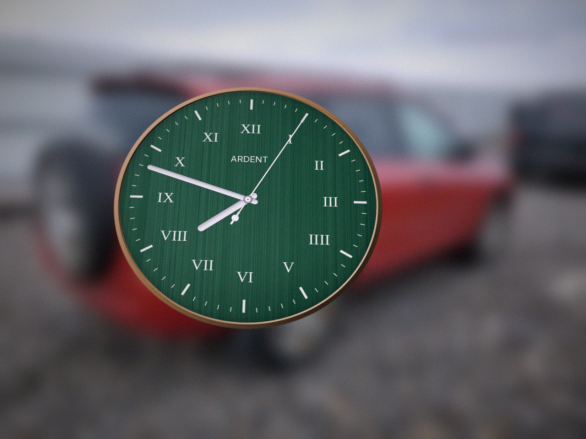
7.48.05
